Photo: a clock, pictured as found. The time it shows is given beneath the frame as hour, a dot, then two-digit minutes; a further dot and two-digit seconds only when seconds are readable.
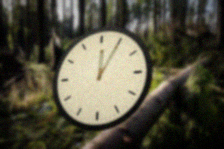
12.05
